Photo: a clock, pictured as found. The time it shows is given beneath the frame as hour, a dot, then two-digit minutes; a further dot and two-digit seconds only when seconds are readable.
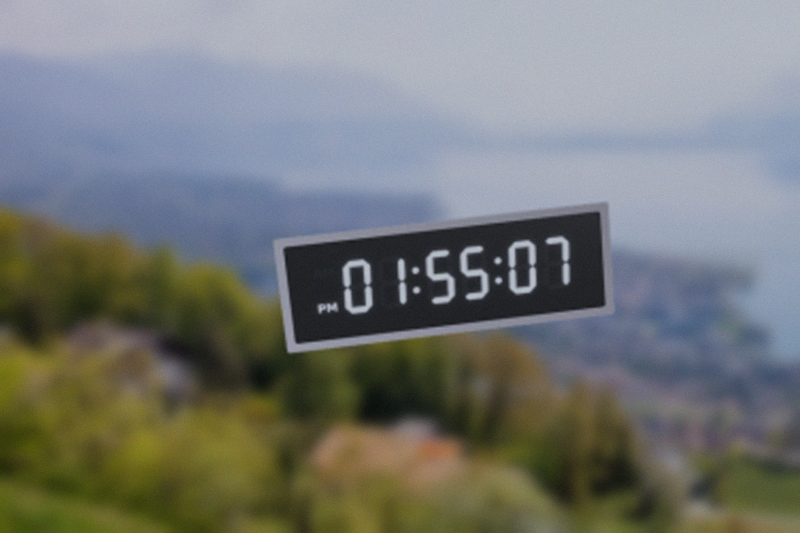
1.55.07
